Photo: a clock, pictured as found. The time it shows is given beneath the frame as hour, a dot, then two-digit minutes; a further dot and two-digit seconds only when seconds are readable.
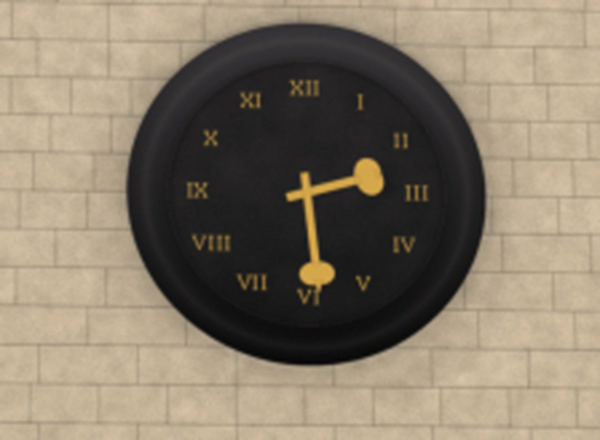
2.29
